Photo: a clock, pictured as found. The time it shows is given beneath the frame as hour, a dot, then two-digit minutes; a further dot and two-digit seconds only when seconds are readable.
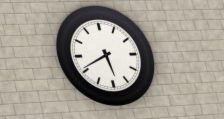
5.41
